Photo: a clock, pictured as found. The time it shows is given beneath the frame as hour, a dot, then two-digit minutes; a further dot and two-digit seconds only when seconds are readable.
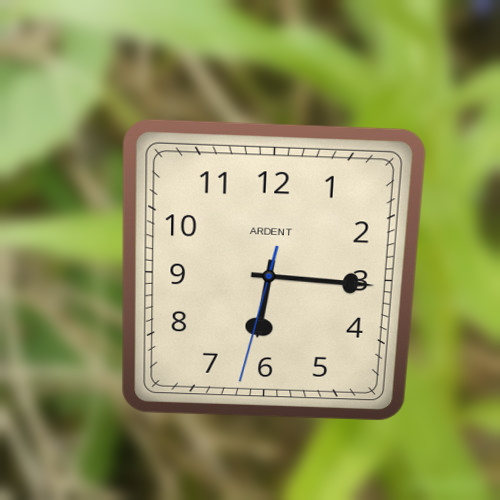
6.15.32
